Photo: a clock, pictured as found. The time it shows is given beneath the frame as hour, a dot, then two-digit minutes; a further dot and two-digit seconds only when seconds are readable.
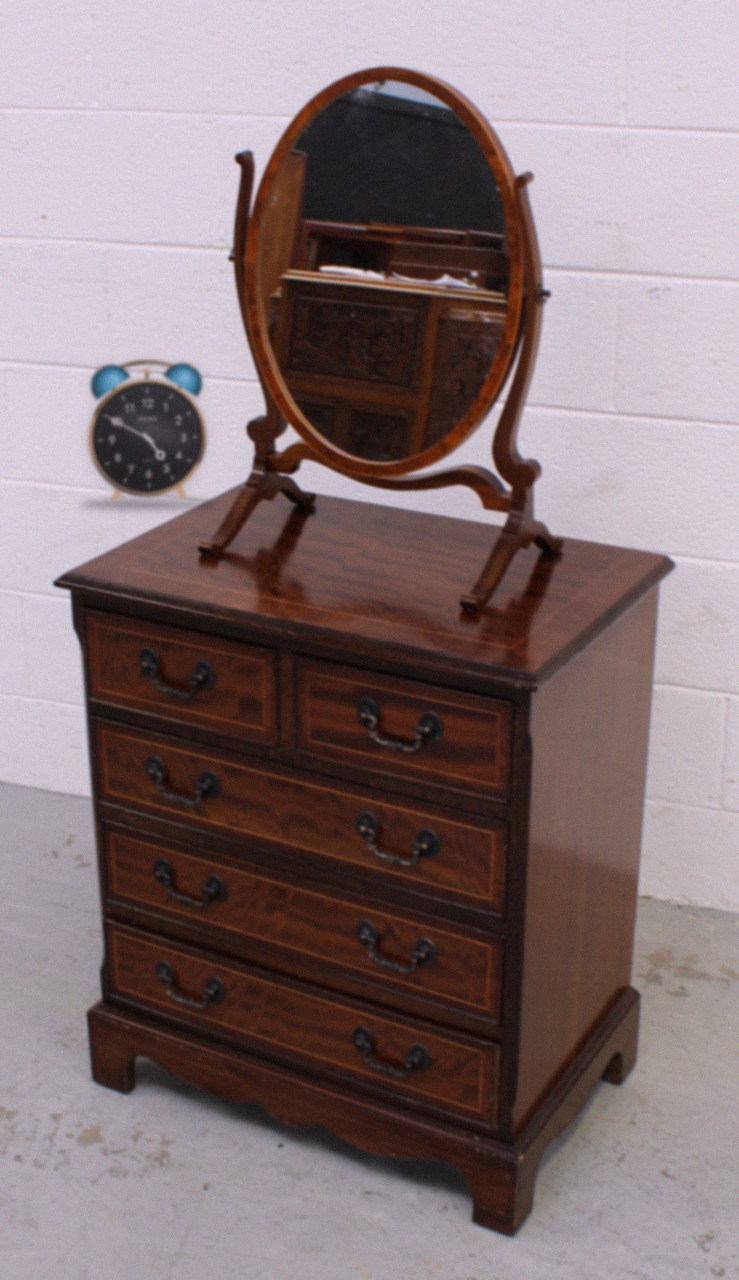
4.50
